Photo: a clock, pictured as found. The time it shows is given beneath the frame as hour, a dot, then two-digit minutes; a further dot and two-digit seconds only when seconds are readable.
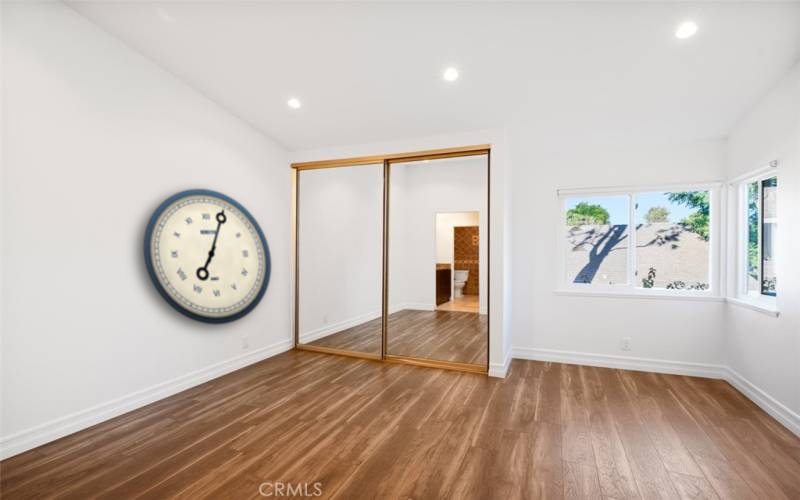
7.04
